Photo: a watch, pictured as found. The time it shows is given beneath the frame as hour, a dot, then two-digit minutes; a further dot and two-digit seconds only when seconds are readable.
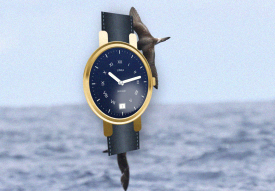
10.13
